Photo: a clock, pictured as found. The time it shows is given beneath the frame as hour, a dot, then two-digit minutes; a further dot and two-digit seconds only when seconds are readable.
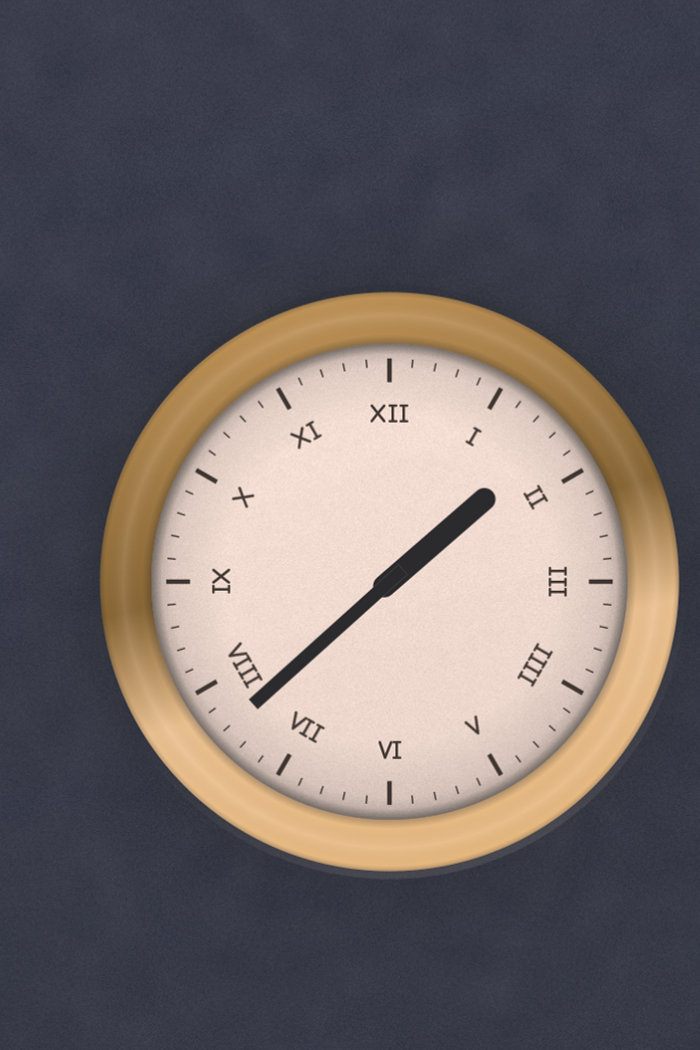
1.38
